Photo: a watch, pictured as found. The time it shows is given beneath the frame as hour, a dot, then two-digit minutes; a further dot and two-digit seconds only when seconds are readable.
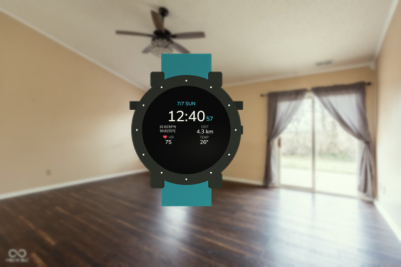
12.40
